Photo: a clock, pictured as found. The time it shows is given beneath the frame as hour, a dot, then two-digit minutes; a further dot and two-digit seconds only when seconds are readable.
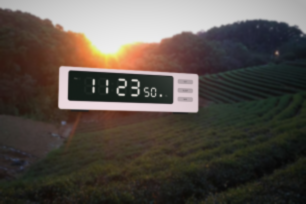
11.23.50
